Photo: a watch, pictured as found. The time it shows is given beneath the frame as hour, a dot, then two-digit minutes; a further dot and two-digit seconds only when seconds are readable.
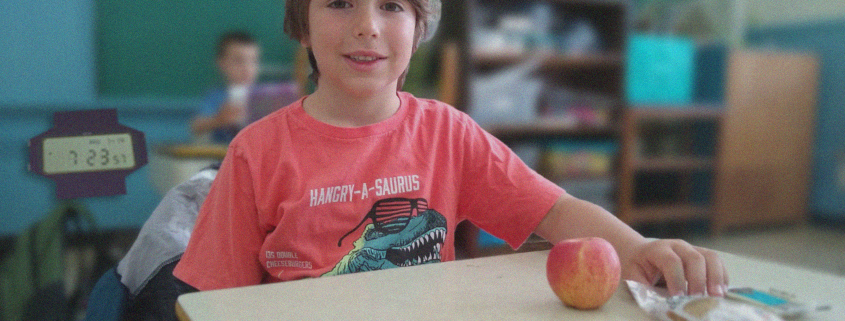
7.23
